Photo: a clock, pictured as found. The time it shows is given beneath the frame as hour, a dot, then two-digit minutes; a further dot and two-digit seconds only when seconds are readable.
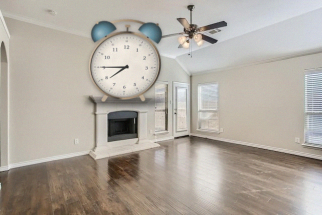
7.45
